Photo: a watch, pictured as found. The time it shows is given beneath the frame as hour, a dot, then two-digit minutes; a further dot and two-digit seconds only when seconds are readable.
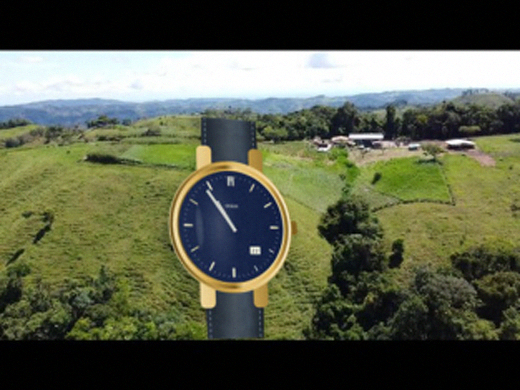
10.54
